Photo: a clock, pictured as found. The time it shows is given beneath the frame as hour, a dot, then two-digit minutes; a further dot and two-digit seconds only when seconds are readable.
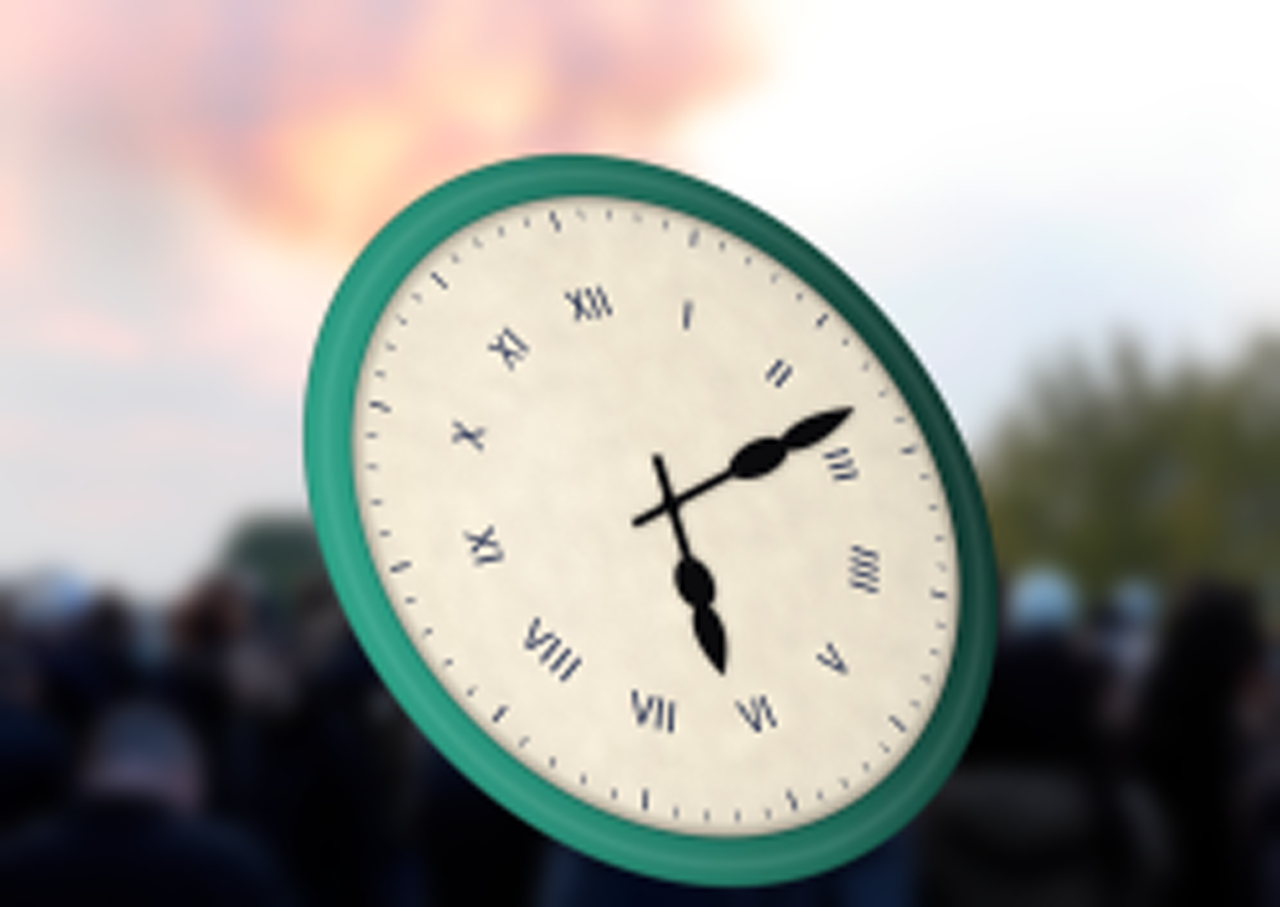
6.13
